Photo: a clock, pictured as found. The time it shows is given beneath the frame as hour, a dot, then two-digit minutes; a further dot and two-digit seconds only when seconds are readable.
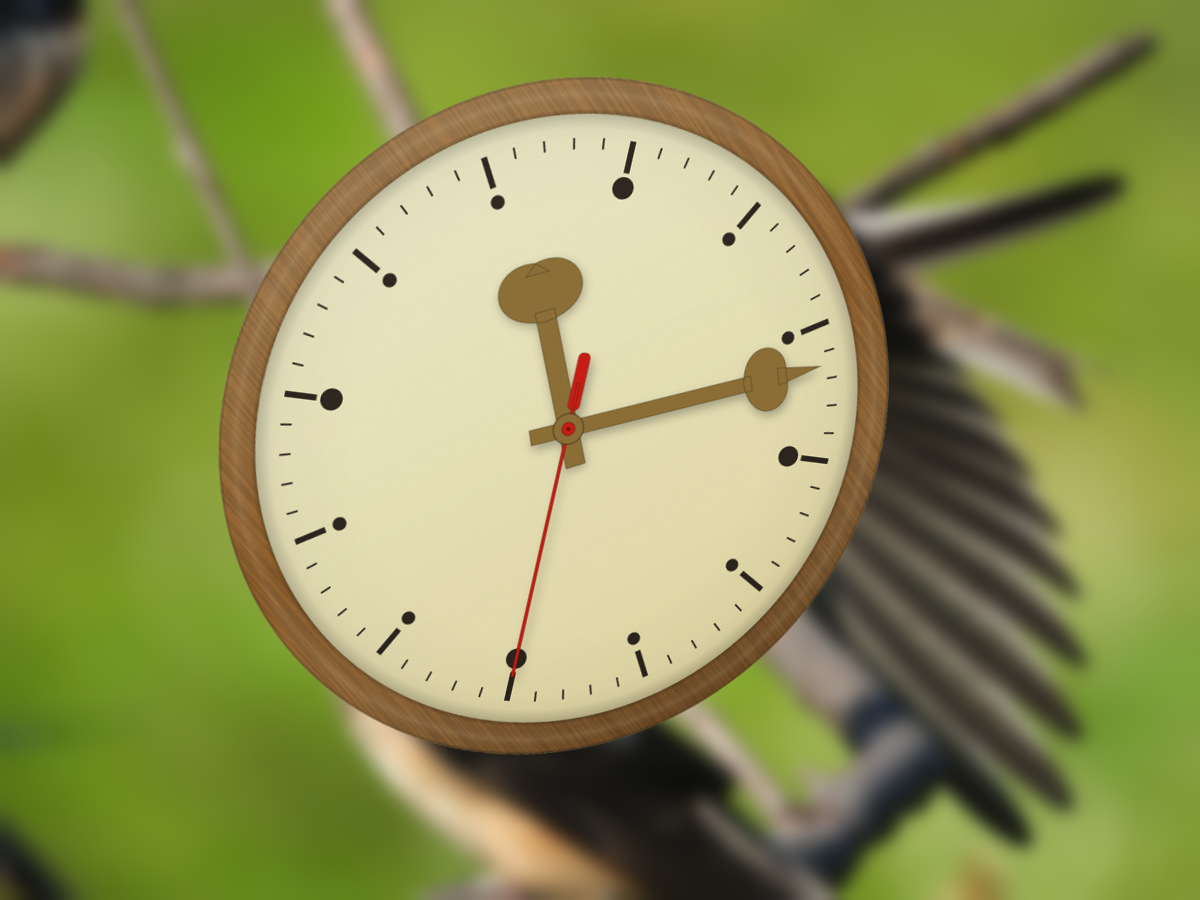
11.11.30
